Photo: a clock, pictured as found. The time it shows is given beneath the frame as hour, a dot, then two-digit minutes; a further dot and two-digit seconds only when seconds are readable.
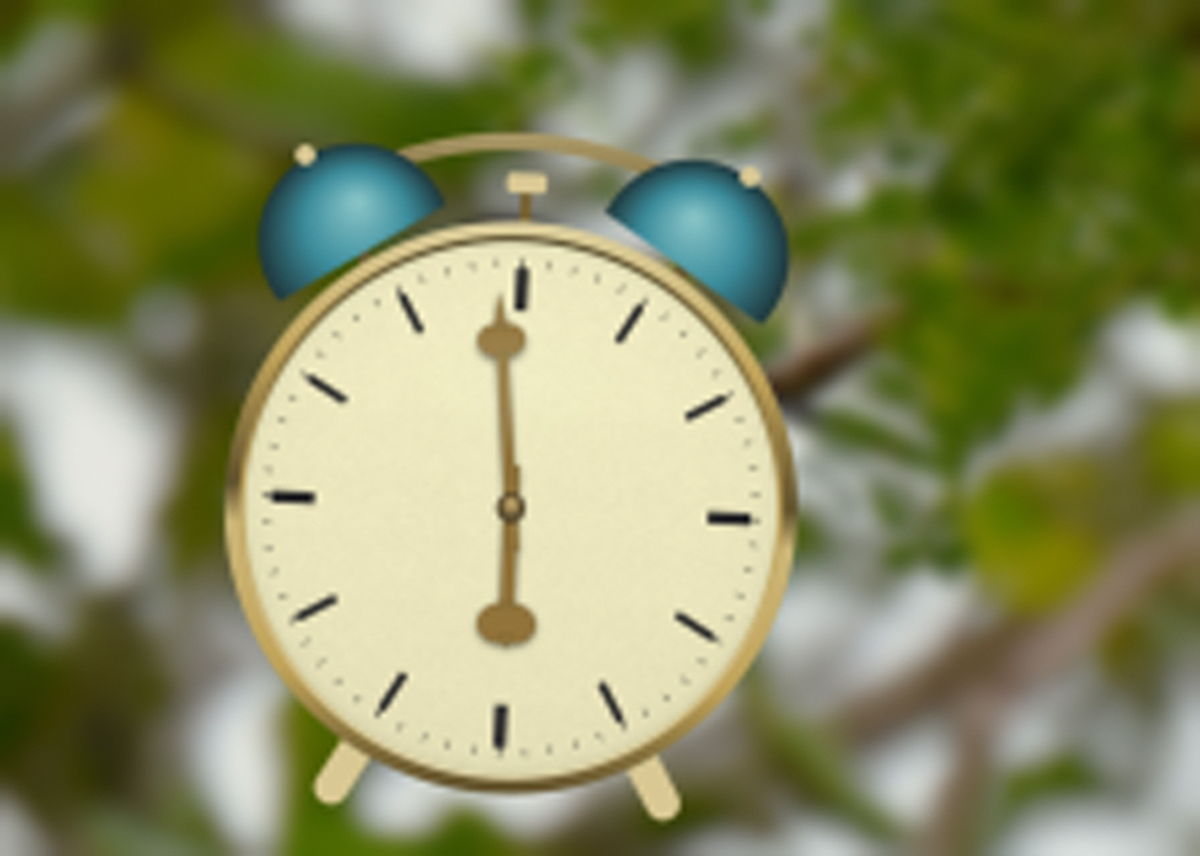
5.59
